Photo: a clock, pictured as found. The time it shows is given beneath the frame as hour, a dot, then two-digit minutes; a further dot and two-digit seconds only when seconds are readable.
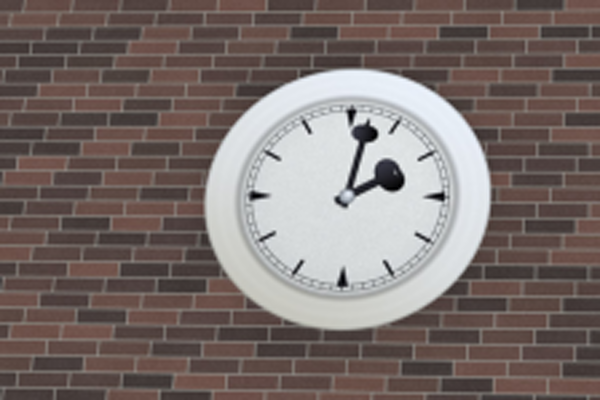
2.02
